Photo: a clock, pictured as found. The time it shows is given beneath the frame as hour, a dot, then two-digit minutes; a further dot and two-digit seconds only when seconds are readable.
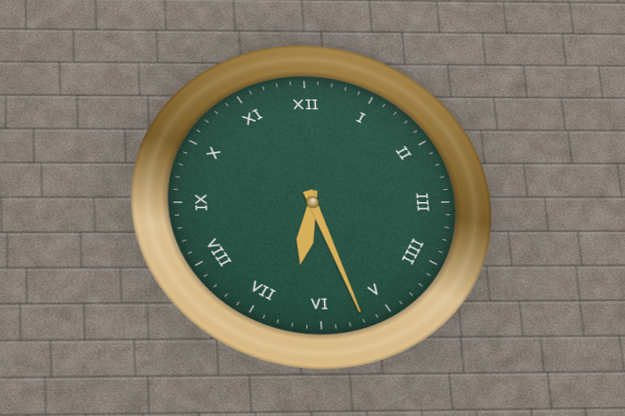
6.27
